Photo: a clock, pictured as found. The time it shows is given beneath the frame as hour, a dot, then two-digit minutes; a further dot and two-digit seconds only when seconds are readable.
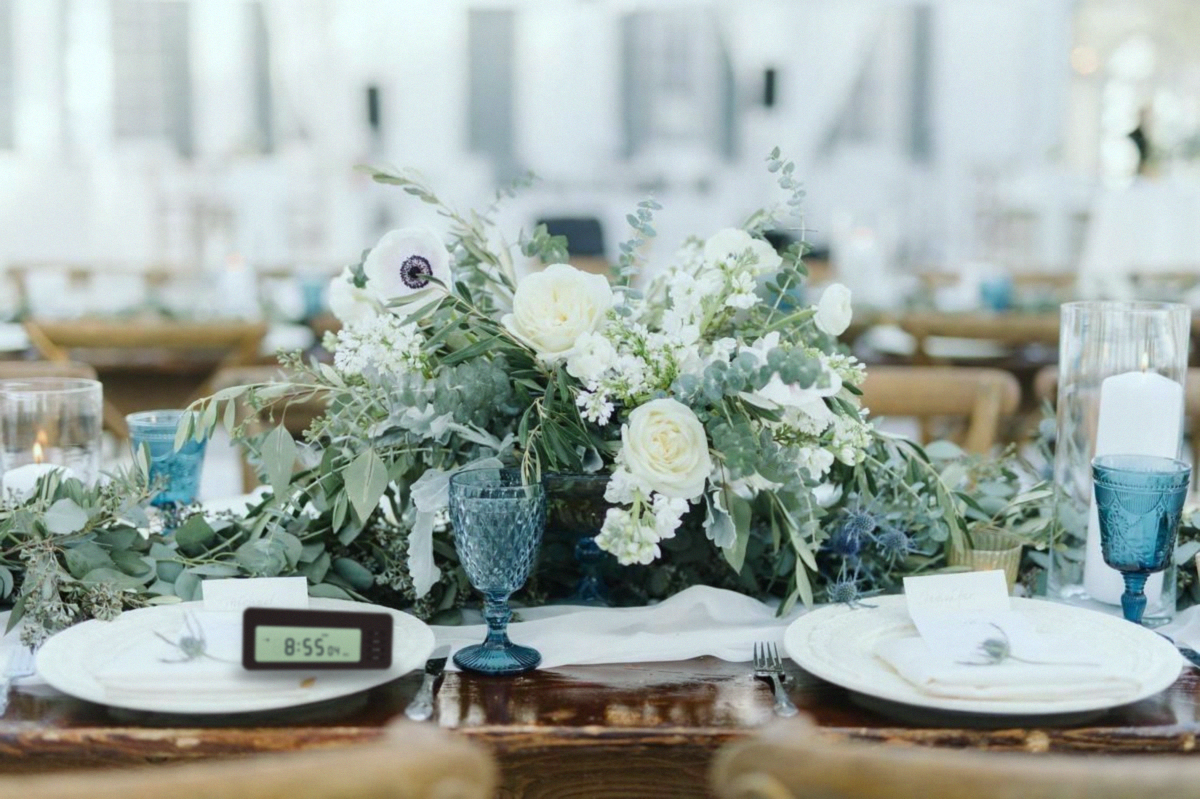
8.55
